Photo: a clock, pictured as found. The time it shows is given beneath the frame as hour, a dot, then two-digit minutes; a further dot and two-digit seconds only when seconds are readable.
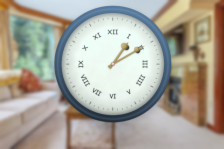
1.10
